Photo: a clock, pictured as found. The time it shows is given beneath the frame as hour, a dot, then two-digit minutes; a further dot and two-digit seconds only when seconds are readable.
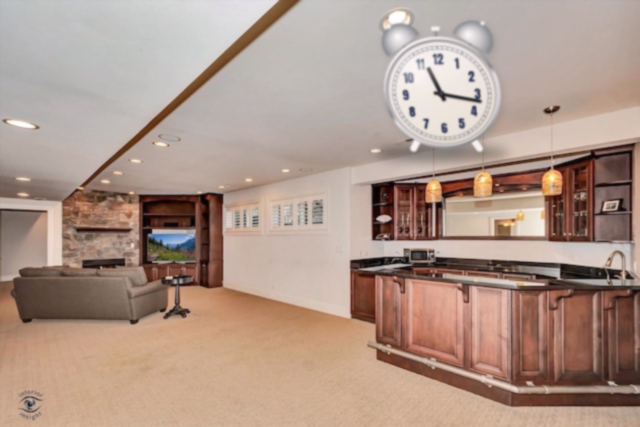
11.17
